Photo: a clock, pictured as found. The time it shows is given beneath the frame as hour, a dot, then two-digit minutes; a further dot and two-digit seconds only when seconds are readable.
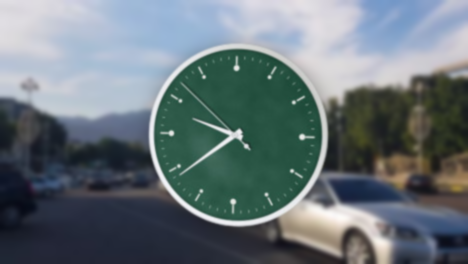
9.38.52
